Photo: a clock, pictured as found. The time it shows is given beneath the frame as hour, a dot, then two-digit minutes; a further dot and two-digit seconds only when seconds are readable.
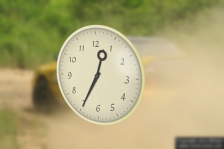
12.35
